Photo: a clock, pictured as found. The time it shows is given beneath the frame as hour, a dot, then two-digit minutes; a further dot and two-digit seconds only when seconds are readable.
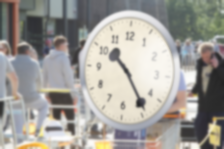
10.24
